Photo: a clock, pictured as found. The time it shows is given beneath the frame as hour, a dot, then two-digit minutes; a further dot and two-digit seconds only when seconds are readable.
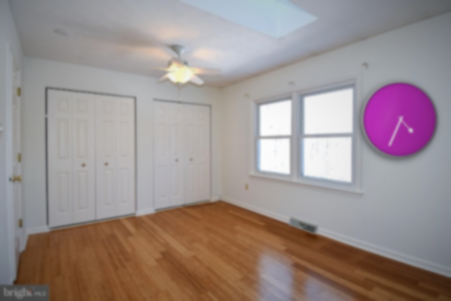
4.34
